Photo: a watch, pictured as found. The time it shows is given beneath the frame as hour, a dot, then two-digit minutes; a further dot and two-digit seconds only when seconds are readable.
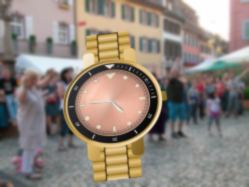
4.46
